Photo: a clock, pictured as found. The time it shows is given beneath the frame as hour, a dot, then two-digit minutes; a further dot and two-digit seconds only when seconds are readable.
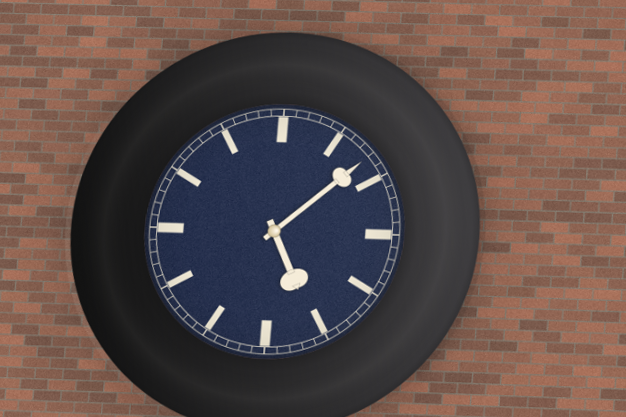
5.08
